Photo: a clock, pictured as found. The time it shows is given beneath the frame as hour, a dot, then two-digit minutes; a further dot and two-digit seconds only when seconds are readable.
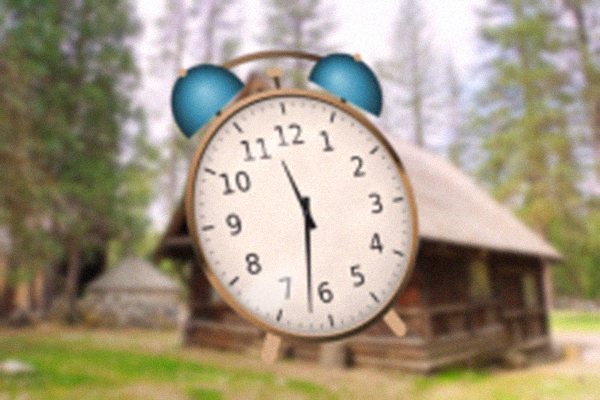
11.32
